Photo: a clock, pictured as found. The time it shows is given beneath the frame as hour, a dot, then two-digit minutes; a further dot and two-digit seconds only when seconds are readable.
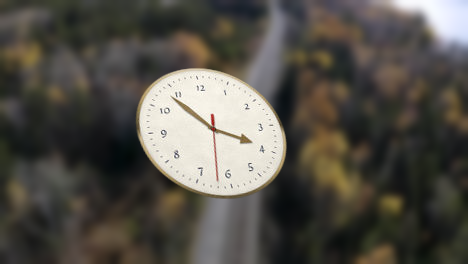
3.53.32
